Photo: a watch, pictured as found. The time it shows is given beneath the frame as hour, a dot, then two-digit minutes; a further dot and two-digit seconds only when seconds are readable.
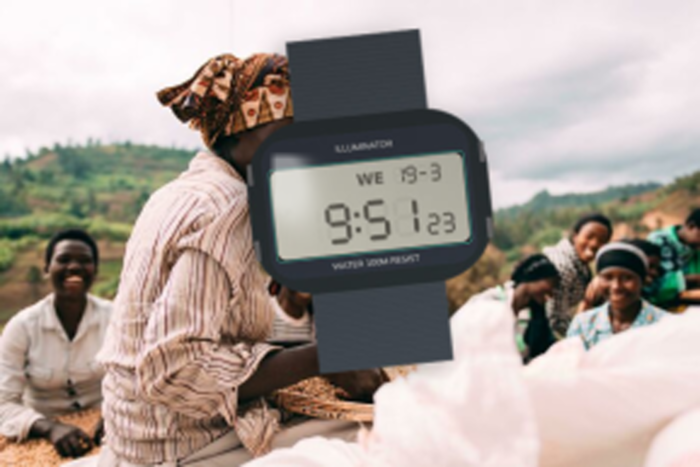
9.51.23
